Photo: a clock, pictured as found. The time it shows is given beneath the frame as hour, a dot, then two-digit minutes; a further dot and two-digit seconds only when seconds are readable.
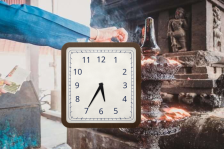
5.35
